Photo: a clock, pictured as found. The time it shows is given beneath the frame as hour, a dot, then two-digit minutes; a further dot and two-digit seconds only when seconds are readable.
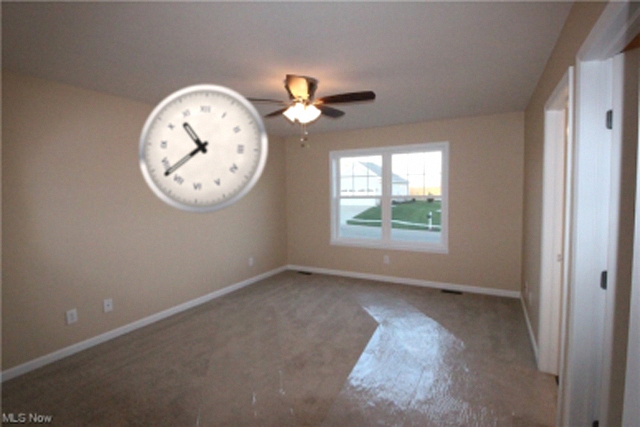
10.38
